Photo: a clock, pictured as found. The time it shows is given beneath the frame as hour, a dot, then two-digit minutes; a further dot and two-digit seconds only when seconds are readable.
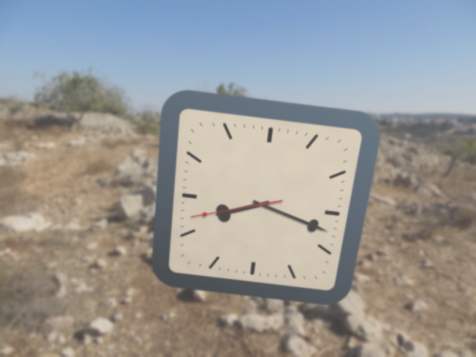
8.17.42
